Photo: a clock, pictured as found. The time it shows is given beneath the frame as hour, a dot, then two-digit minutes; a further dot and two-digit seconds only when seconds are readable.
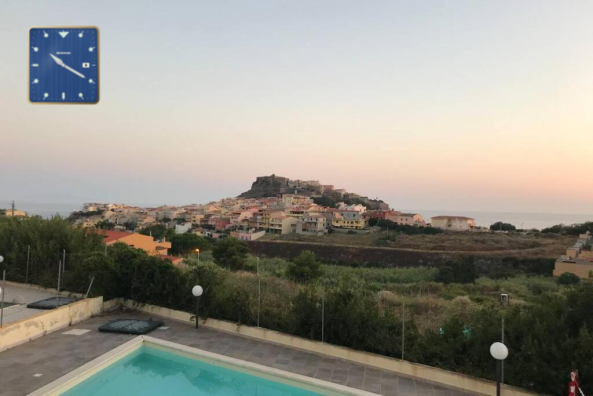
10.20
